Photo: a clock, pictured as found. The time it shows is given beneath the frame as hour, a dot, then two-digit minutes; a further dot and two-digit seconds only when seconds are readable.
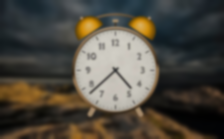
4.38
